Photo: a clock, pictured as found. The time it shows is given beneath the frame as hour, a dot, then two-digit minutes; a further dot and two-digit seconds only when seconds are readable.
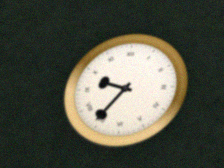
9.36
